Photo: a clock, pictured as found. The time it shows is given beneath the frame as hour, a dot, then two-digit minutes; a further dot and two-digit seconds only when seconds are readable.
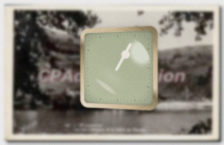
1.05
